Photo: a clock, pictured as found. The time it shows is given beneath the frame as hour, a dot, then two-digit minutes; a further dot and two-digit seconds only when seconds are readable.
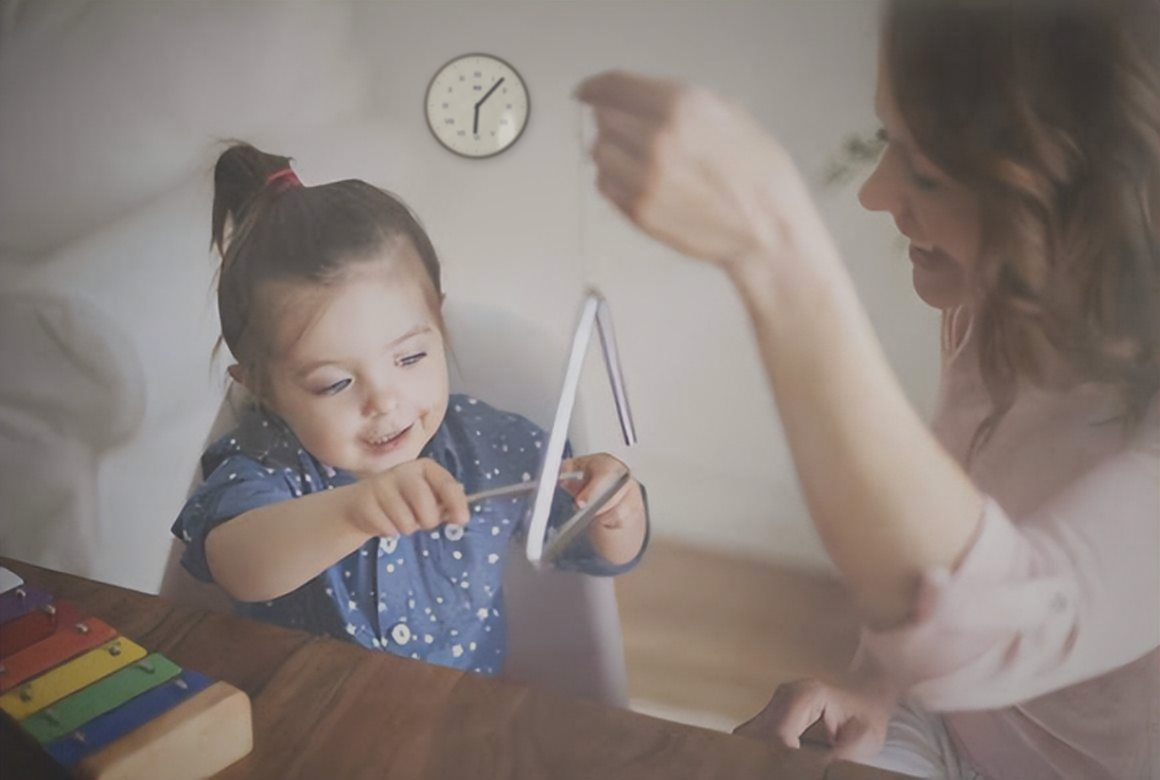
6.07
